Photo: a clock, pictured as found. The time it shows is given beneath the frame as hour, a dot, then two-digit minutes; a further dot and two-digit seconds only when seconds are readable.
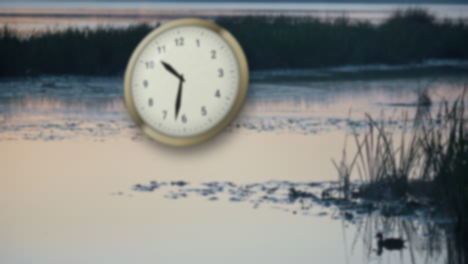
10.32
